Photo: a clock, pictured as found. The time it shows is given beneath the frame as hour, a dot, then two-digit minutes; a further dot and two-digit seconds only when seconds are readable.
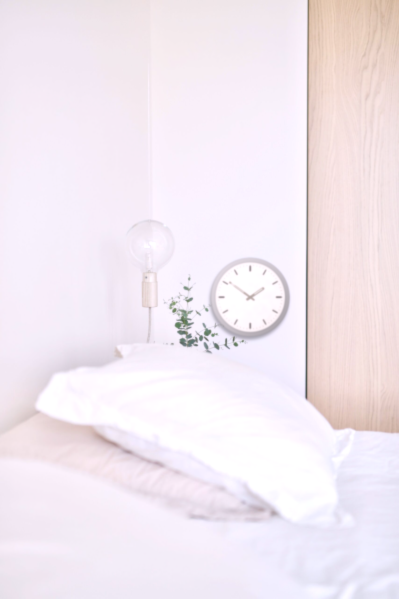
1.51
